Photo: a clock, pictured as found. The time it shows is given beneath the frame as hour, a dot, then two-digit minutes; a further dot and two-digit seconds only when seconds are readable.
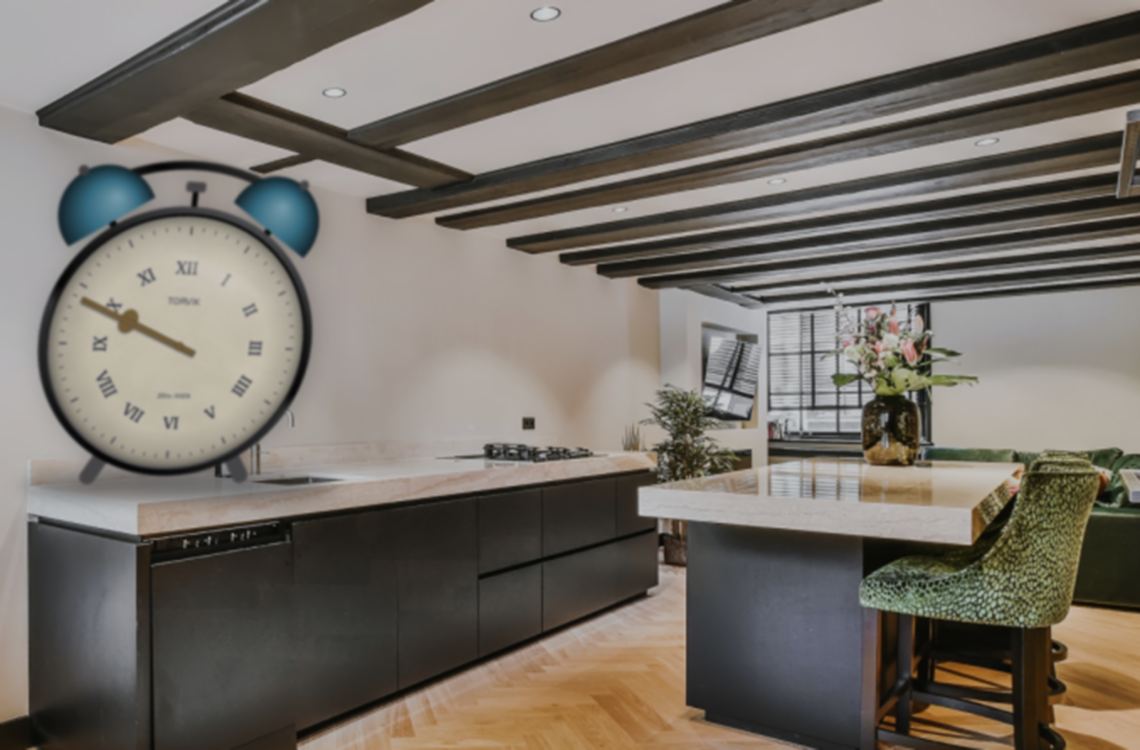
9.49
